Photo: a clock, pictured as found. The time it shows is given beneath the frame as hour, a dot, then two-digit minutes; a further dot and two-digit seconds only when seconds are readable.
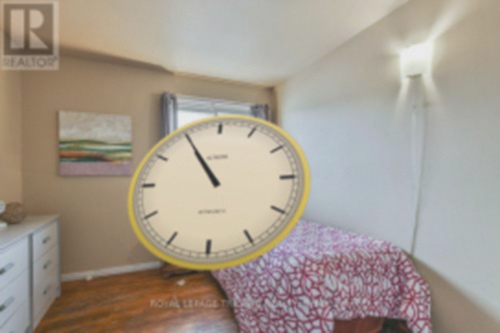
10.55
